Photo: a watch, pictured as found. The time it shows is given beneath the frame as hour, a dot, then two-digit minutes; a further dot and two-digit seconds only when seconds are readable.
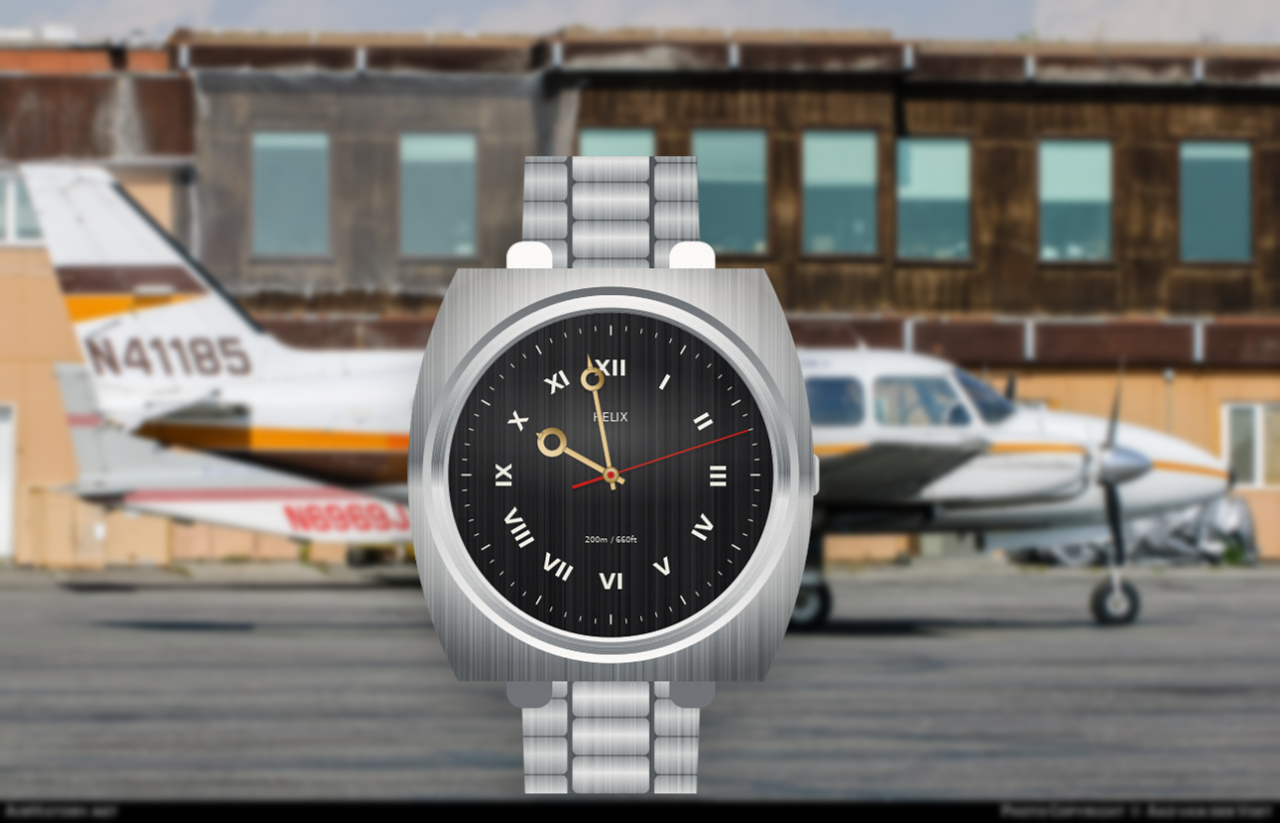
9.58.12
